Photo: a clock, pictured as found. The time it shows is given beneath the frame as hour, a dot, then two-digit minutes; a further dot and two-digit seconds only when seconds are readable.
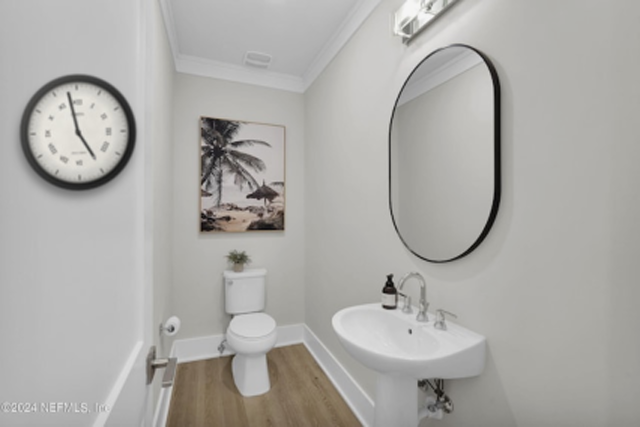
4.58
